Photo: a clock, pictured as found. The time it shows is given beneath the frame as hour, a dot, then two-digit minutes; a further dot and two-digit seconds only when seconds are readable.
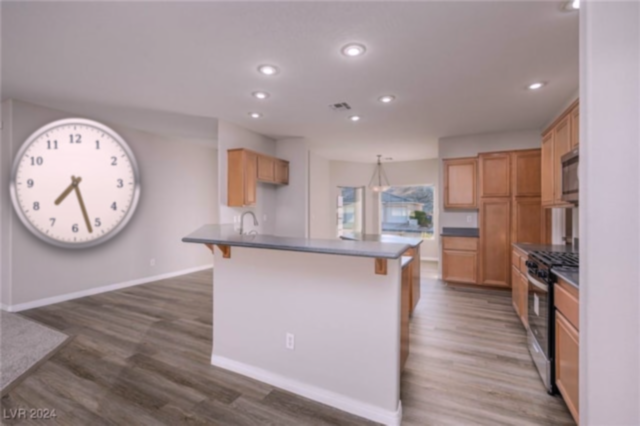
7.27
